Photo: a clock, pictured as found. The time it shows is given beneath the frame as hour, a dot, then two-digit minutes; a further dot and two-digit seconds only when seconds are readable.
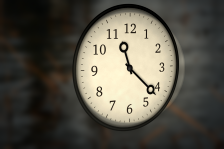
11.22
